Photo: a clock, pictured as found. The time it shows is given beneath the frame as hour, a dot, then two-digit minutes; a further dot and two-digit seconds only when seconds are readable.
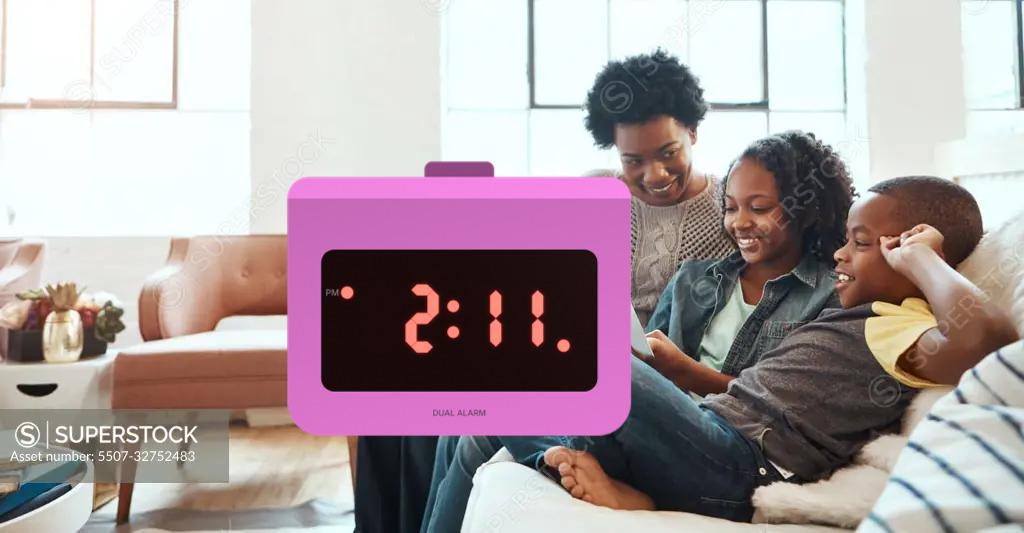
2.11
